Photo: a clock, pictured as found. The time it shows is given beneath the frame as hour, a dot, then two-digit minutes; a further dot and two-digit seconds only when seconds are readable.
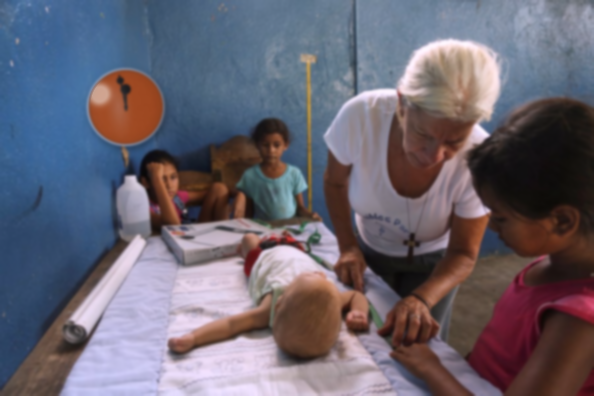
11.58
